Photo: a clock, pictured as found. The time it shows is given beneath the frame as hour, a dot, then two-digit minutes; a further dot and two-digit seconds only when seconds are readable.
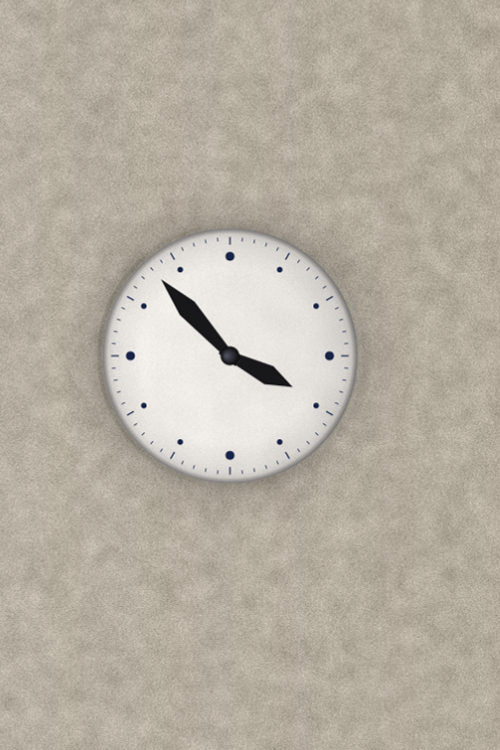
3.53
